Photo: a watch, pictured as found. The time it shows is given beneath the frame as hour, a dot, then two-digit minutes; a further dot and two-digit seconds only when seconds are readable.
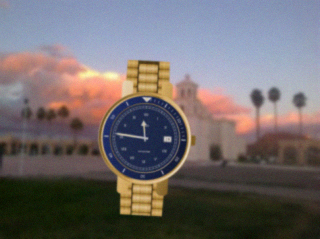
11.46
